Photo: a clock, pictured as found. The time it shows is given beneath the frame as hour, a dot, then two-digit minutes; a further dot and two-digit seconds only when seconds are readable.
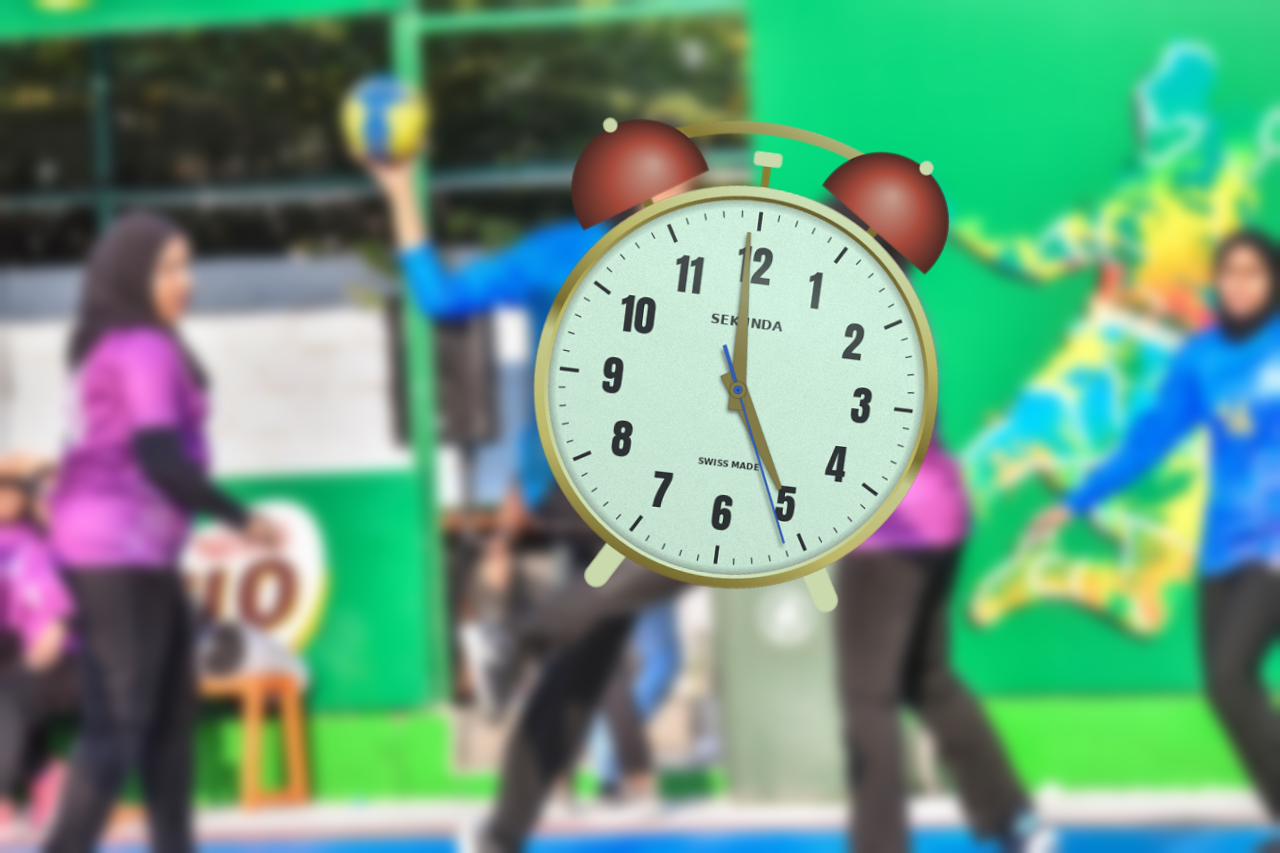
4.59.26
